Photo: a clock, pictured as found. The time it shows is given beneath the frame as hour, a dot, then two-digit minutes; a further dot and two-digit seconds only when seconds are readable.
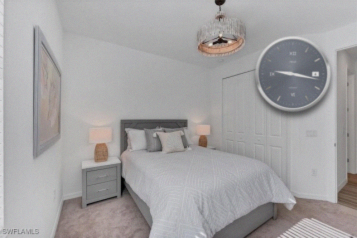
9.17
